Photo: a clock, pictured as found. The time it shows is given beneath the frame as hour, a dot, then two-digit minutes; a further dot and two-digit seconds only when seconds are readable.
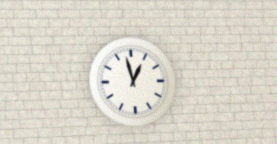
12.58
